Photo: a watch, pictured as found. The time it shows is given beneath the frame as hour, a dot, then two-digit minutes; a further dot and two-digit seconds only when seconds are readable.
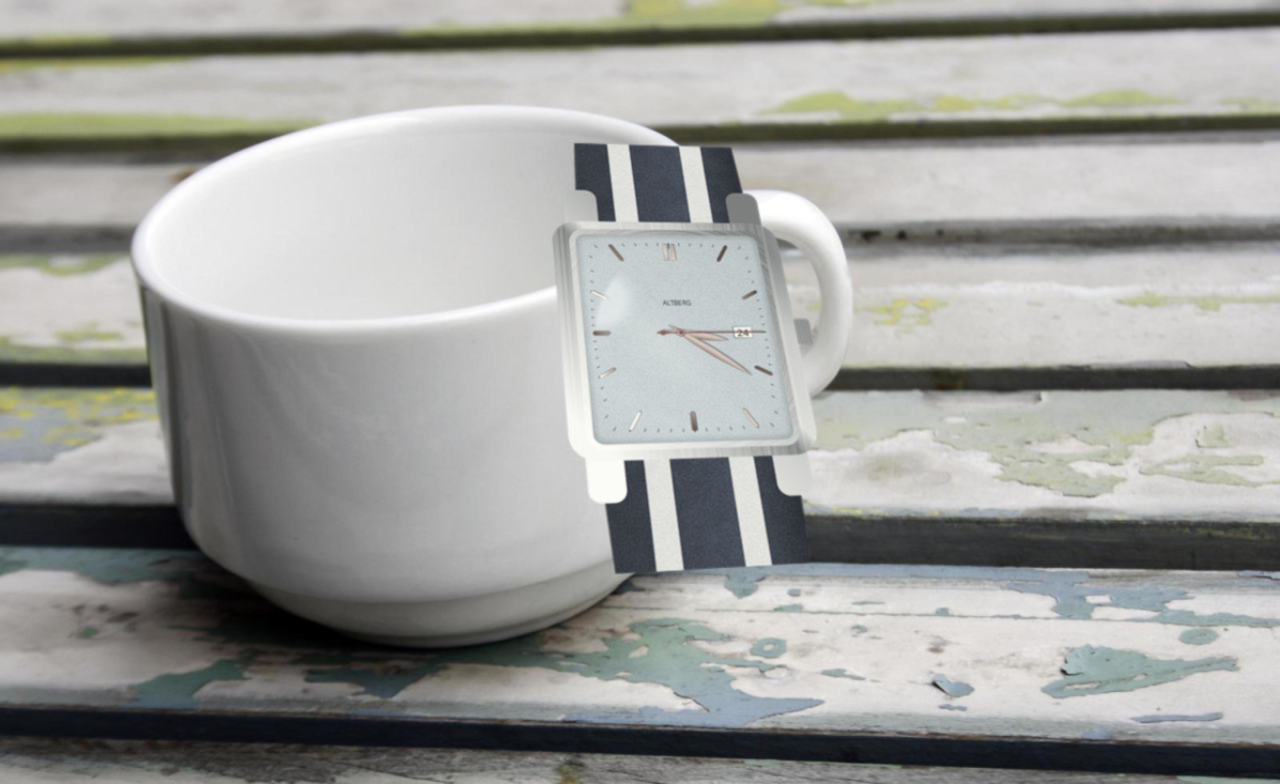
3.21.15
